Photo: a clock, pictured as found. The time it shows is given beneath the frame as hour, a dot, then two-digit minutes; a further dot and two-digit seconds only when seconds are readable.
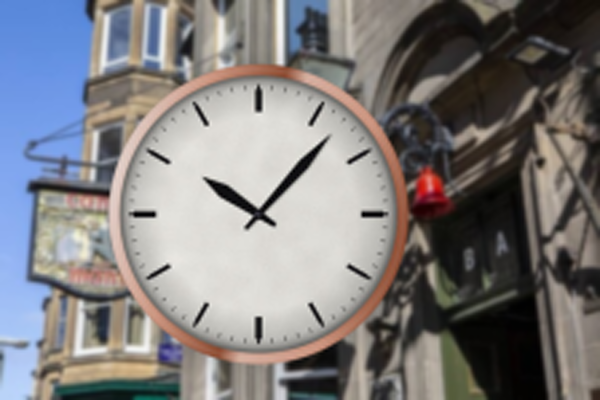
10.07
